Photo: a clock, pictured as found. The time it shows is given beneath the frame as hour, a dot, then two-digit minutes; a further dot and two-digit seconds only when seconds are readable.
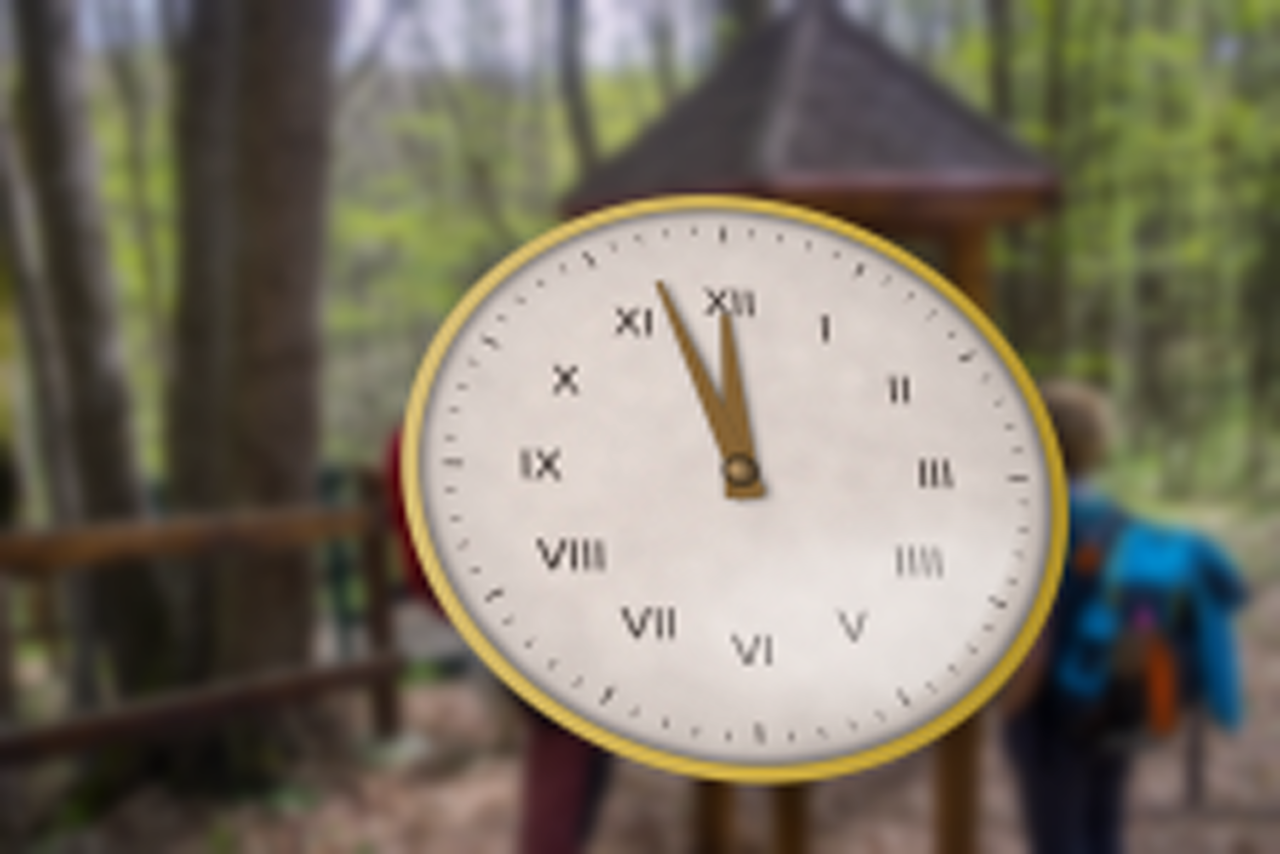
11.57
